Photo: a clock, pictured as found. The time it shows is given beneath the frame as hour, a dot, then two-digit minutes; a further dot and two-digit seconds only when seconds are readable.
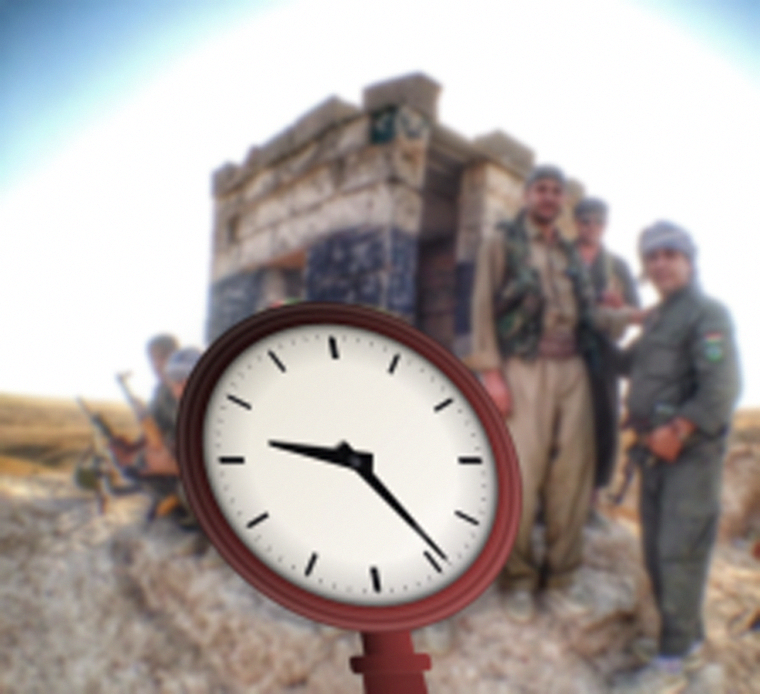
9.24
